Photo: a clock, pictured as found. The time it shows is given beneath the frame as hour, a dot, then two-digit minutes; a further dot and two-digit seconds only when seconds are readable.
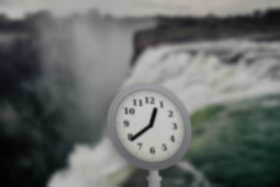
12.39
